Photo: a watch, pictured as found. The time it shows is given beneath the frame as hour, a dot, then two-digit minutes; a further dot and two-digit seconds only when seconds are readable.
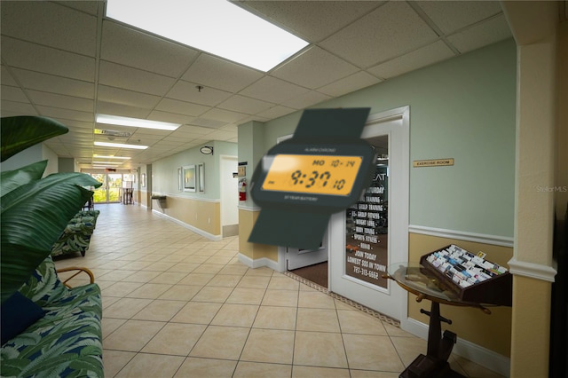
9.37.10
